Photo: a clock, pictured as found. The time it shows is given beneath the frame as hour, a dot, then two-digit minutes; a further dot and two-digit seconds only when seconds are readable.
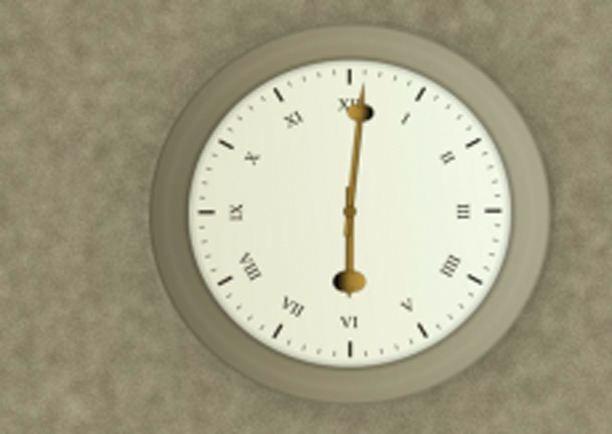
6.01
